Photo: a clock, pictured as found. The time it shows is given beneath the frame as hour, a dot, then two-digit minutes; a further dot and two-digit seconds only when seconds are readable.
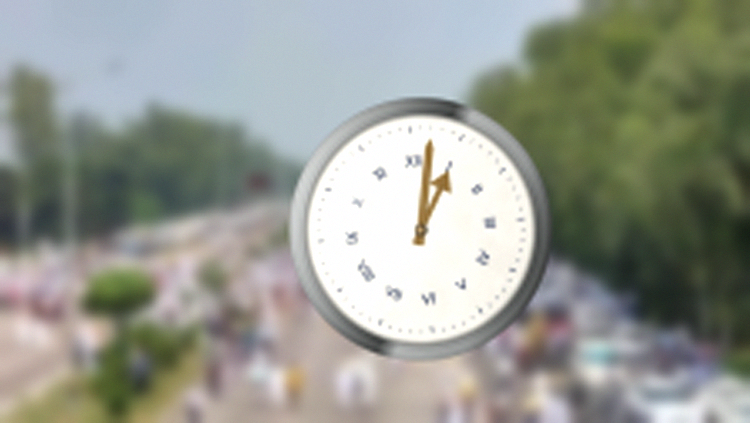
1.02
